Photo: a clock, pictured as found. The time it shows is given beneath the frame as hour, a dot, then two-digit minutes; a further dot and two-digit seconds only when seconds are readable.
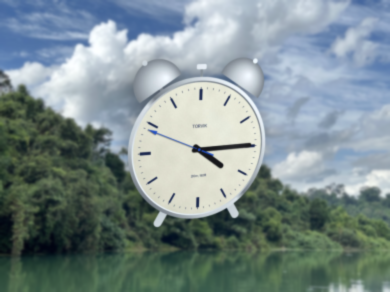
4.14.49
